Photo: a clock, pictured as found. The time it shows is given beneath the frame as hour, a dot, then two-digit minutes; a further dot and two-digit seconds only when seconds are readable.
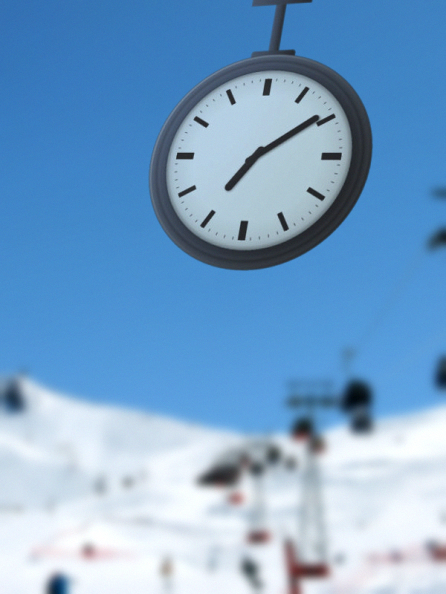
7.09
